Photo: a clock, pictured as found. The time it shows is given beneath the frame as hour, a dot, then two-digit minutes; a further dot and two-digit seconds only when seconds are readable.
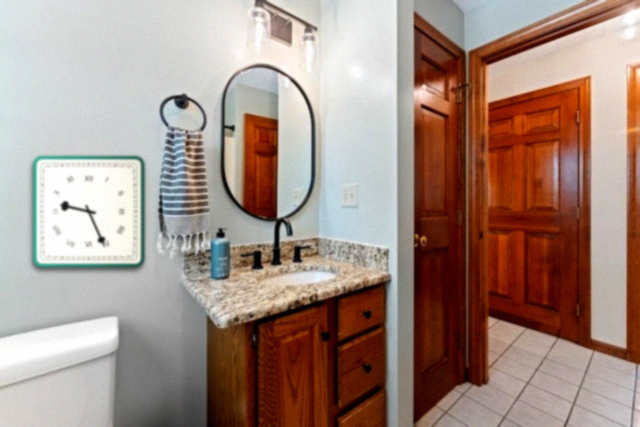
9.26
